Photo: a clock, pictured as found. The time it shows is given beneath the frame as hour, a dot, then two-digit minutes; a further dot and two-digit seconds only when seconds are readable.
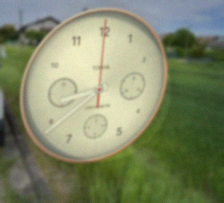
8.39
